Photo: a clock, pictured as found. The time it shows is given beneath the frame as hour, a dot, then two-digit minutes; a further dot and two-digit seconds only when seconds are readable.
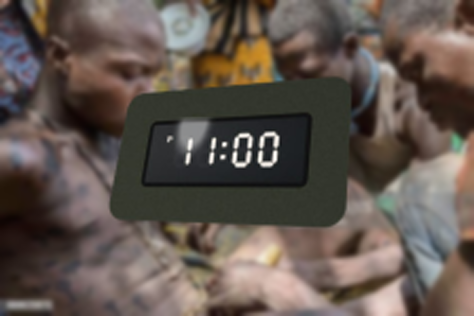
11.00
